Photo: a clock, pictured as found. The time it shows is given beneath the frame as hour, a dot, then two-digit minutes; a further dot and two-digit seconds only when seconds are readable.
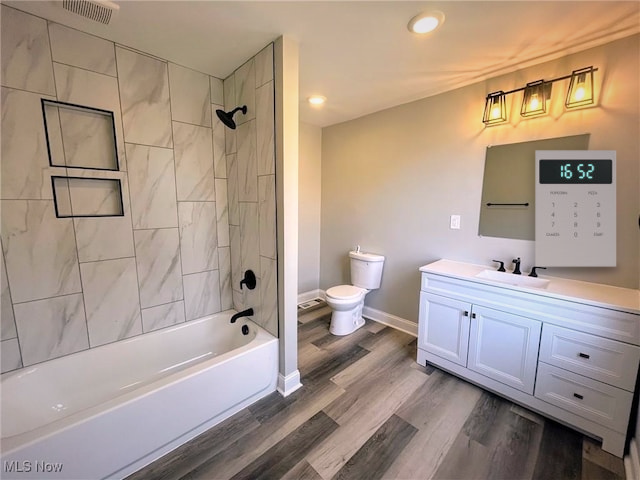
16.52
